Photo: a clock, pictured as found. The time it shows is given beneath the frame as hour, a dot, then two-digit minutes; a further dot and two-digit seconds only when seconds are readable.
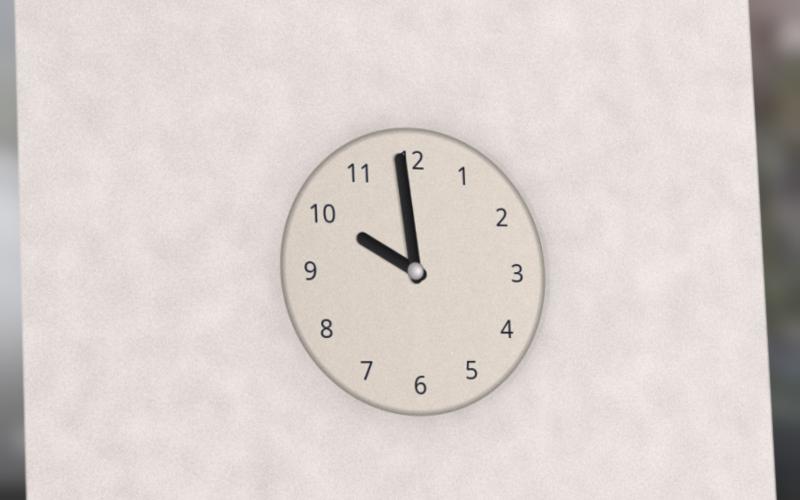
9.59
